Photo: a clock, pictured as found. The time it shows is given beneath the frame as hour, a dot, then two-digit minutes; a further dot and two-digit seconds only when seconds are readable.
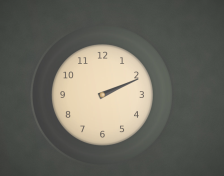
2.11
